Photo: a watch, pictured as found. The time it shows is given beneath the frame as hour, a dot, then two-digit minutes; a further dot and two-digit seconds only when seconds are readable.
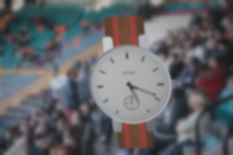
5.19
